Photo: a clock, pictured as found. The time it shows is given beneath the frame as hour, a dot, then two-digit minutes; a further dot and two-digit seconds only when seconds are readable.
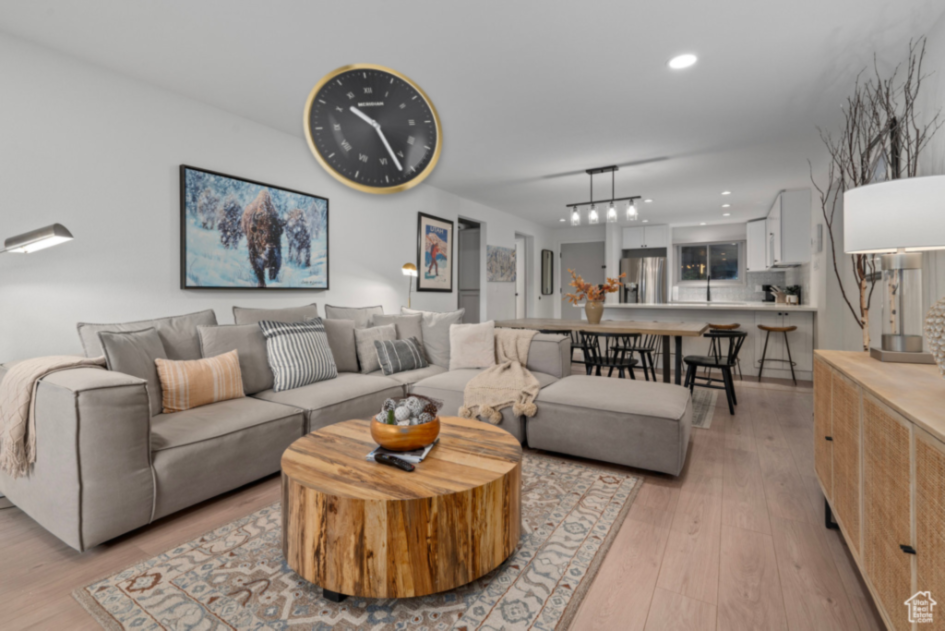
10.27
